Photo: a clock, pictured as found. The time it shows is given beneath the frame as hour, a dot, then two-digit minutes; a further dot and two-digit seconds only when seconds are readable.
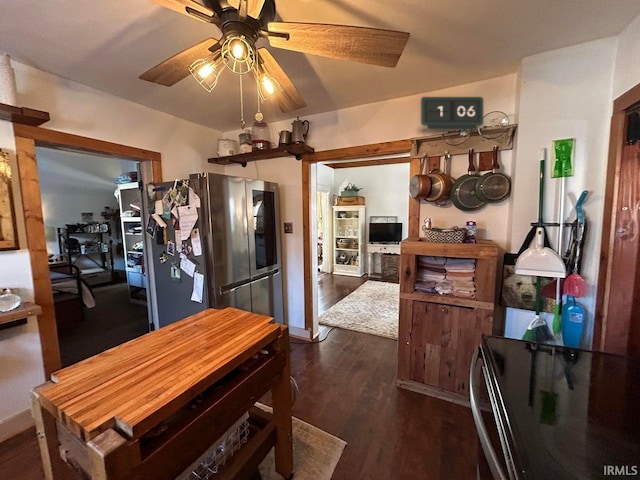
1.06
